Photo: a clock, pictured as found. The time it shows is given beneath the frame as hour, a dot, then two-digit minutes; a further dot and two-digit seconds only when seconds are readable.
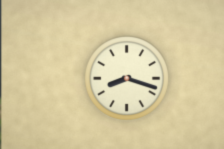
8.18
